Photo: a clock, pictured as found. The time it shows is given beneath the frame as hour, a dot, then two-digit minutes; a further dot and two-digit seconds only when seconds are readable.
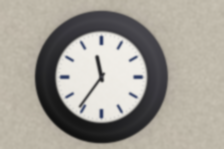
11.36
